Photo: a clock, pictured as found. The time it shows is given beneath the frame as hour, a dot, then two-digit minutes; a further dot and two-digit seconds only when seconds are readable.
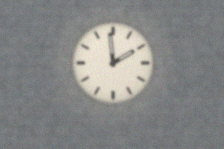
1.59
